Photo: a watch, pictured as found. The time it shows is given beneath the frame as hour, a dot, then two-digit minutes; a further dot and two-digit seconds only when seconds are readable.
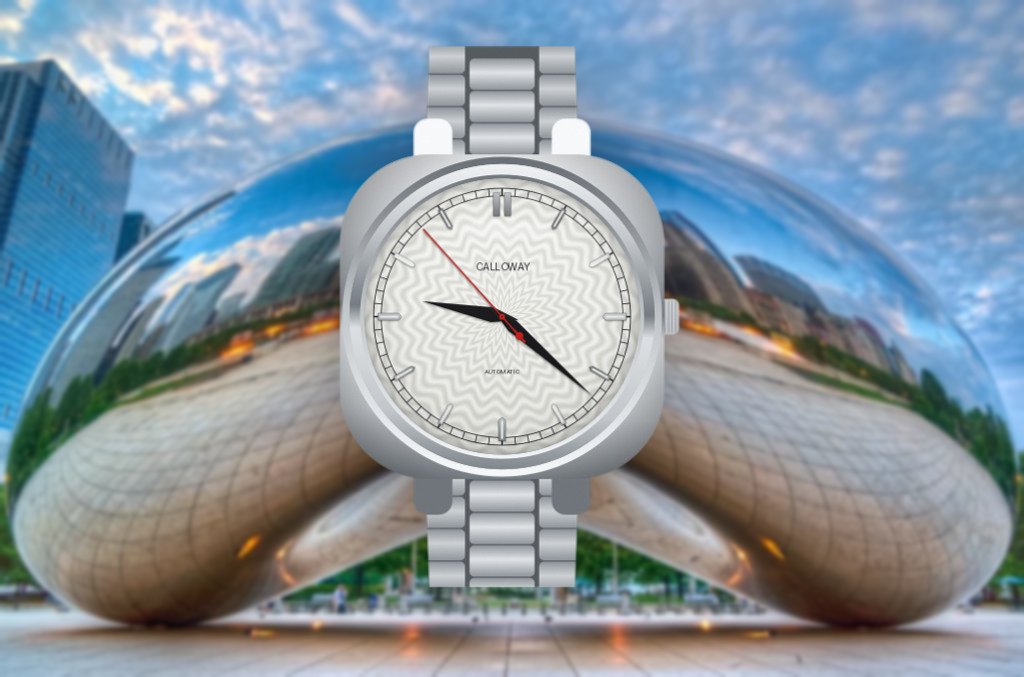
9.21.53
